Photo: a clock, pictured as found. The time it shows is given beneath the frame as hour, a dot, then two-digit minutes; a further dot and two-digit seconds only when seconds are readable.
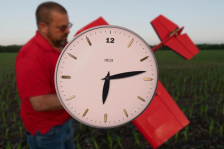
6.13
